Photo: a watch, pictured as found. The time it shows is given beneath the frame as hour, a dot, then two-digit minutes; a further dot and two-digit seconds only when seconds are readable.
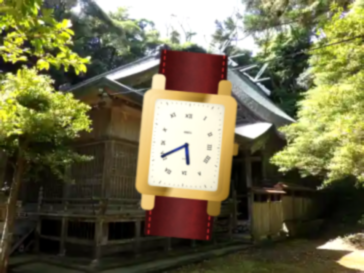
5.40
